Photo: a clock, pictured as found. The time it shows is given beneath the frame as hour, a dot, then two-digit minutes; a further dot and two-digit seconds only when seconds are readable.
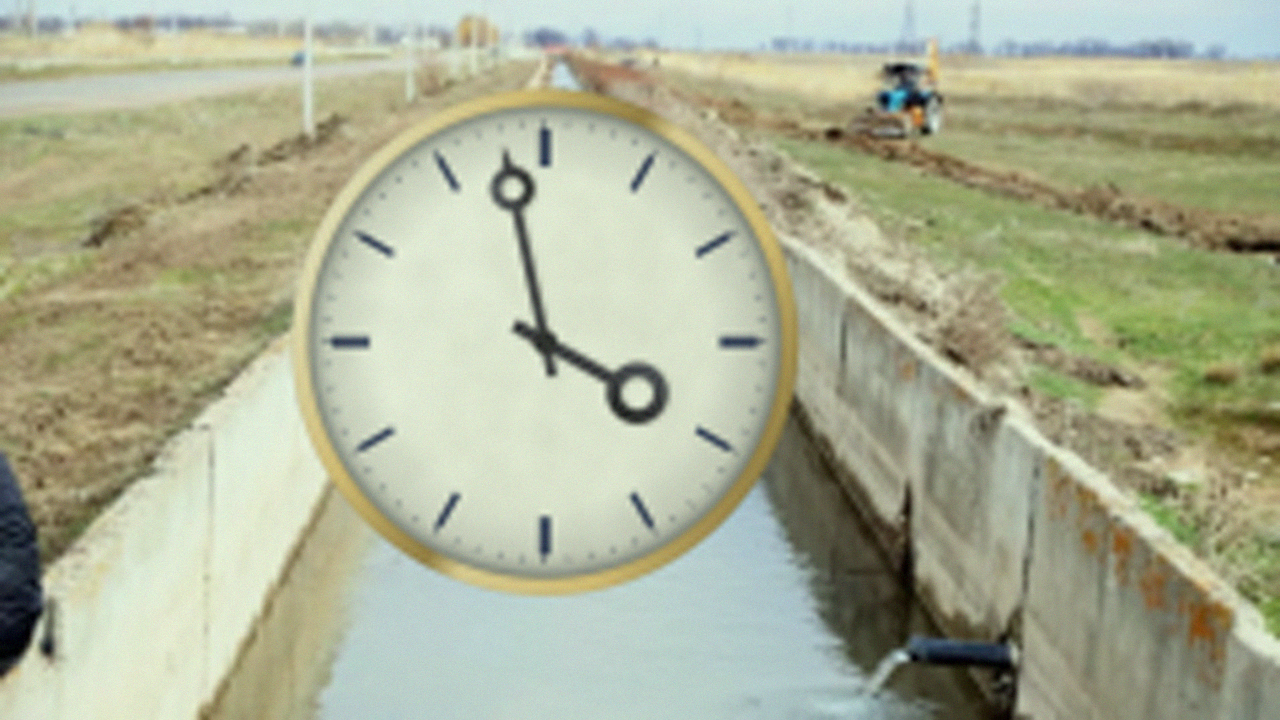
3.58
